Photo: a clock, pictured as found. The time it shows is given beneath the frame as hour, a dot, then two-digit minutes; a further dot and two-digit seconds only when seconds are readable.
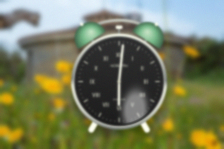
6.01
